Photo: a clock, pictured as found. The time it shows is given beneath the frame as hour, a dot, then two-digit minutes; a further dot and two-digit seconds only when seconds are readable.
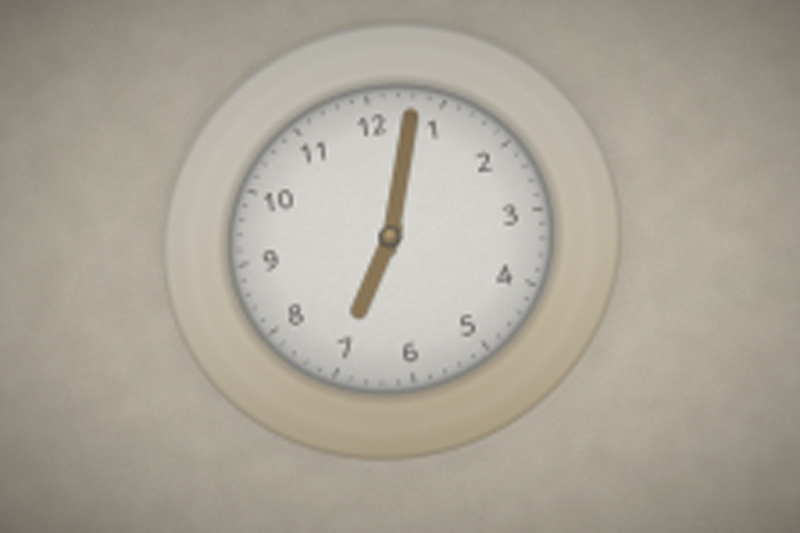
7.03
